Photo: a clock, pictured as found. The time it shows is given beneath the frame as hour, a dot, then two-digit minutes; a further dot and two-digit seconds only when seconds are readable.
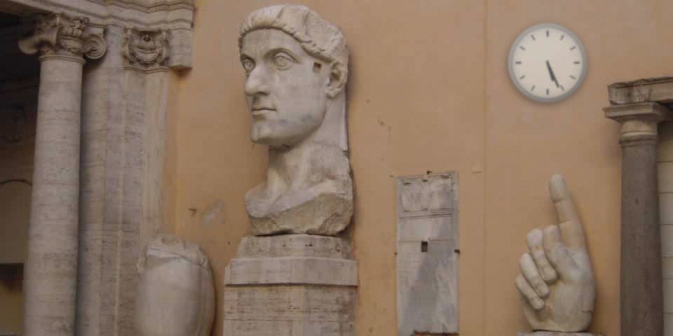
5.26
